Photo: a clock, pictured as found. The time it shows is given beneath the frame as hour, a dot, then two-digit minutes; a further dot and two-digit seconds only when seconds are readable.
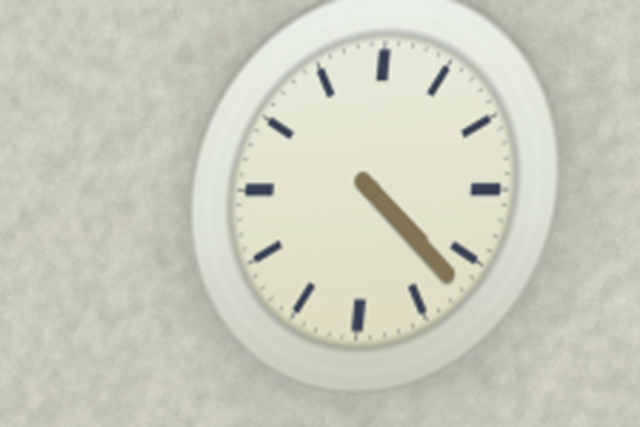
4.22
